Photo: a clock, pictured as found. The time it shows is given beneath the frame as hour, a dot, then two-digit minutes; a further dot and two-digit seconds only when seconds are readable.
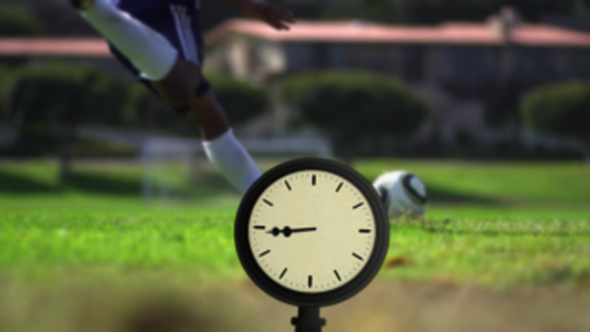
8.44
